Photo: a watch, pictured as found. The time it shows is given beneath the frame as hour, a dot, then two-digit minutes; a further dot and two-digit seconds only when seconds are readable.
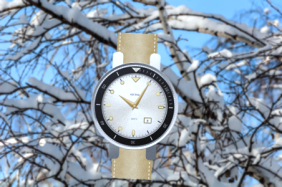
10.05
